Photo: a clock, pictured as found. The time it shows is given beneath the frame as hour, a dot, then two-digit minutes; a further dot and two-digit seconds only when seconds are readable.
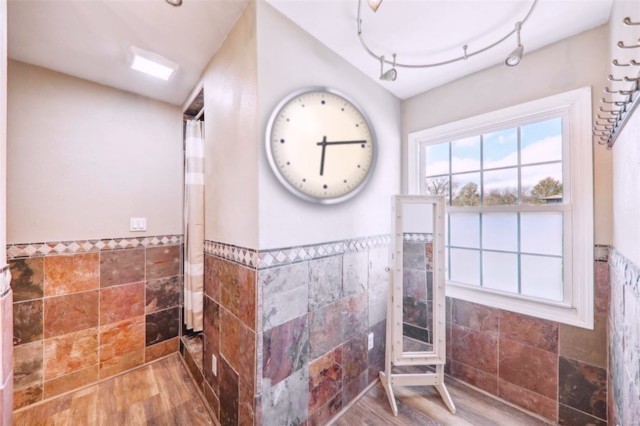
6.14
